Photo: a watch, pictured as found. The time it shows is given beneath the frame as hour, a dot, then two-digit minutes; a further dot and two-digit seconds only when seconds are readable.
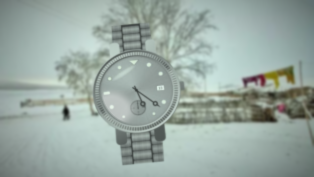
5.22
